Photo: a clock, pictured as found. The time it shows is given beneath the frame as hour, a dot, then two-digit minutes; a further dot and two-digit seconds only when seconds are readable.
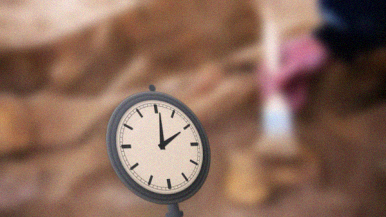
2.01
